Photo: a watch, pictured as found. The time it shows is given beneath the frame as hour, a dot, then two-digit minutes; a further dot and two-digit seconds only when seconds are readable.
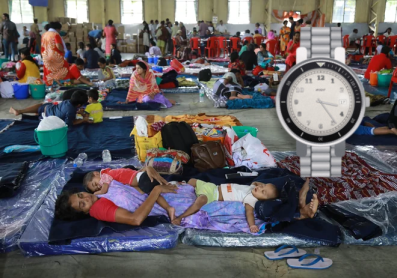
3.24
